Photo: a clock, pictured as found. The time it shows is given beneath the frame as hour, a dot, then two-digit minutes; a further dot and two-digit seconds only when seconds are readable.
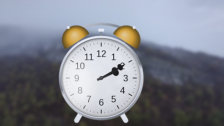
2.10
